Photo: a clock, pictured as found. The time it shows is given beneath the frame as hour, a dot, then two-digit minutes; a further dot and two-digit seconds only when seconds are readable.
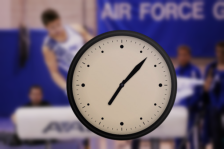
7.07
